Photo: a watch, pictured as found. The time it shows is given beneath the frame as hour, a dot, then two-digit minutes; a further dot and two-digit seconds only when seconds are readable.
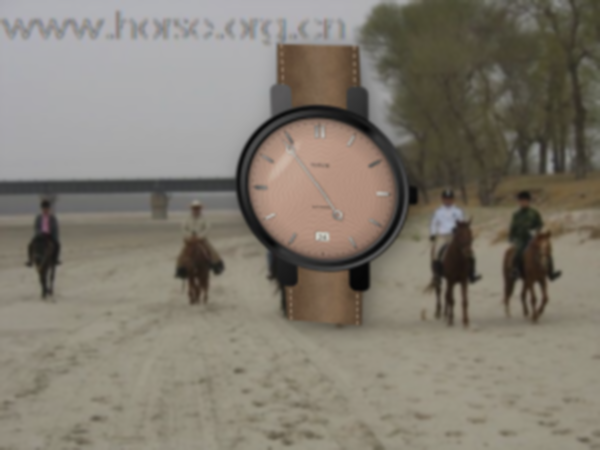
4.54
